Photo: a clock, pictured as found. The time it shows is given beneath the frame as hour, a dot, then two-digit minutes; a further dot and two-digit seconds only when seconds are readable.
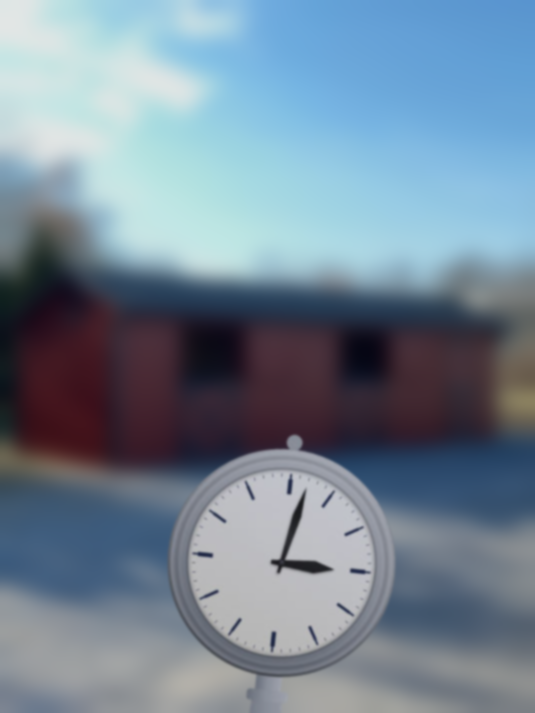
3.02
